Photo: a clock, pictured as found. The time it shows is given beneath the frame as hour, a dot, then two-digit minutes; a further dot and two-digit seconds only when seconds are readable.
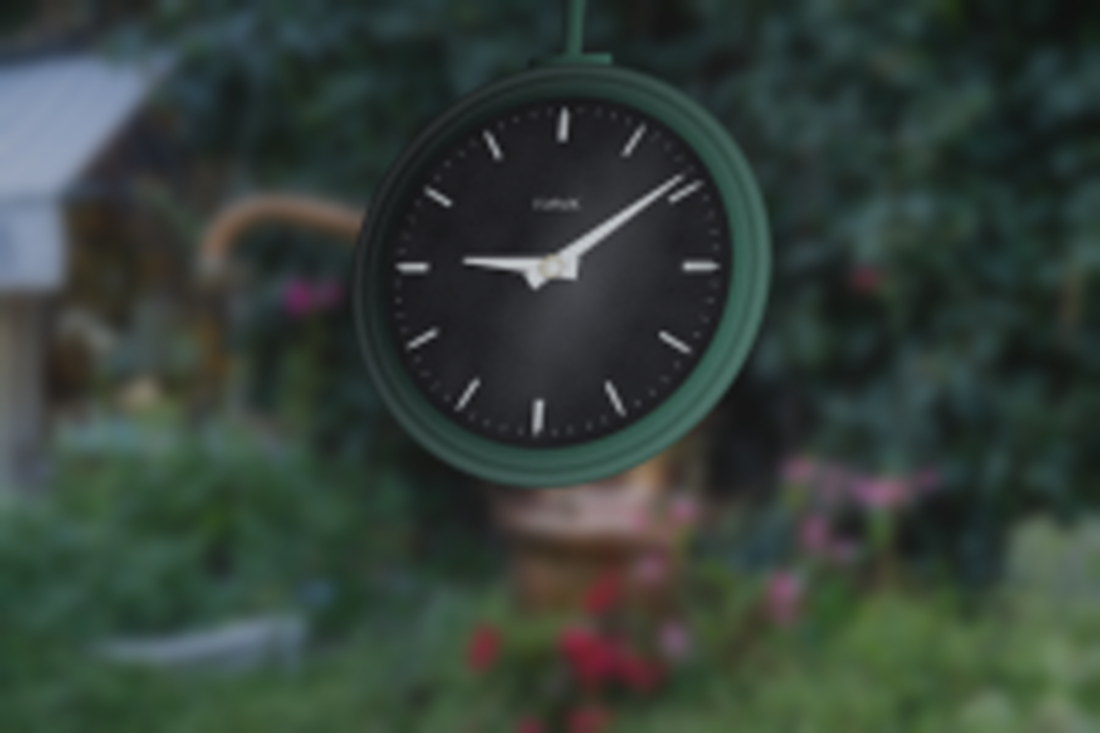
9.09
